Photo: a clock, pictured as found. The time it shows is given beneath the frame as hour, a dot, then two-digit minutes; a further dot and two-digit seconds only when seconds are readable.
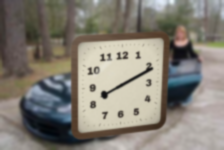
8.11
